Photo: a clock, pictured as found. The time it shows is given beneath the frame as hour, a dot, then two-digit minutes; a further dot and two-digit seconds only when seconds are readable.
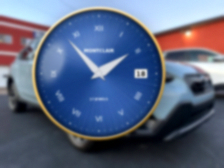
1.53
